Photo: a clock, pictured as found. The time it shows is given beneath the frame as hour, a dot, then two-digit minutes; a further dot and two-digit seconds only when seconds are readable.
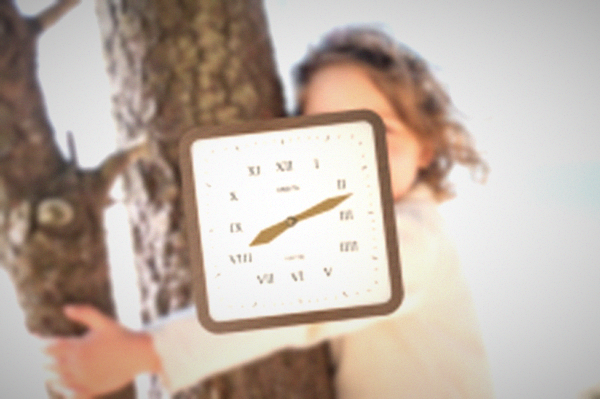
8.12
